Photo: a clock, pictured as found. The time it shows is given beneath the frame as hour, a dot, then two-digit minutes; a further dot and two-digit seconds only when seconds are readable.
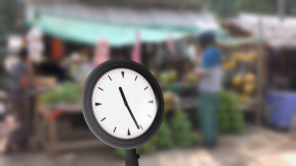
11.26
